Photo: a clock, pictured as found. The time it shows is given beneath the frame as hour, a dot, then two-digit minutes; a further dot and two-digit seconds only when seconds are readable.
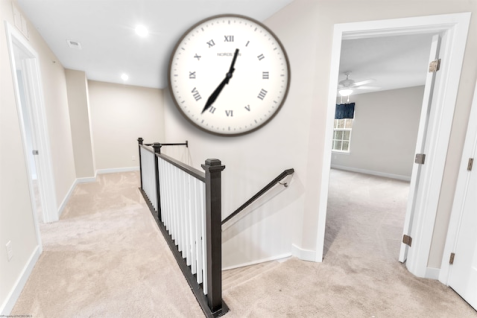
12.36
